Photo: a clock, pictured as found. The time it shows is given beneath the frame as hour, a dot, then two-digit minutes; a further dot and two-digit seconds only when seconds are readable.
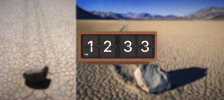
12.33
